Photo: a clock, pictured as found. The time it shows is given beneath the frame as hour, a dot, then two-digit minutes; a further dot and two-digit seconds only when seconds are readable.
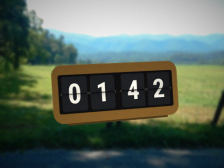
1.42
